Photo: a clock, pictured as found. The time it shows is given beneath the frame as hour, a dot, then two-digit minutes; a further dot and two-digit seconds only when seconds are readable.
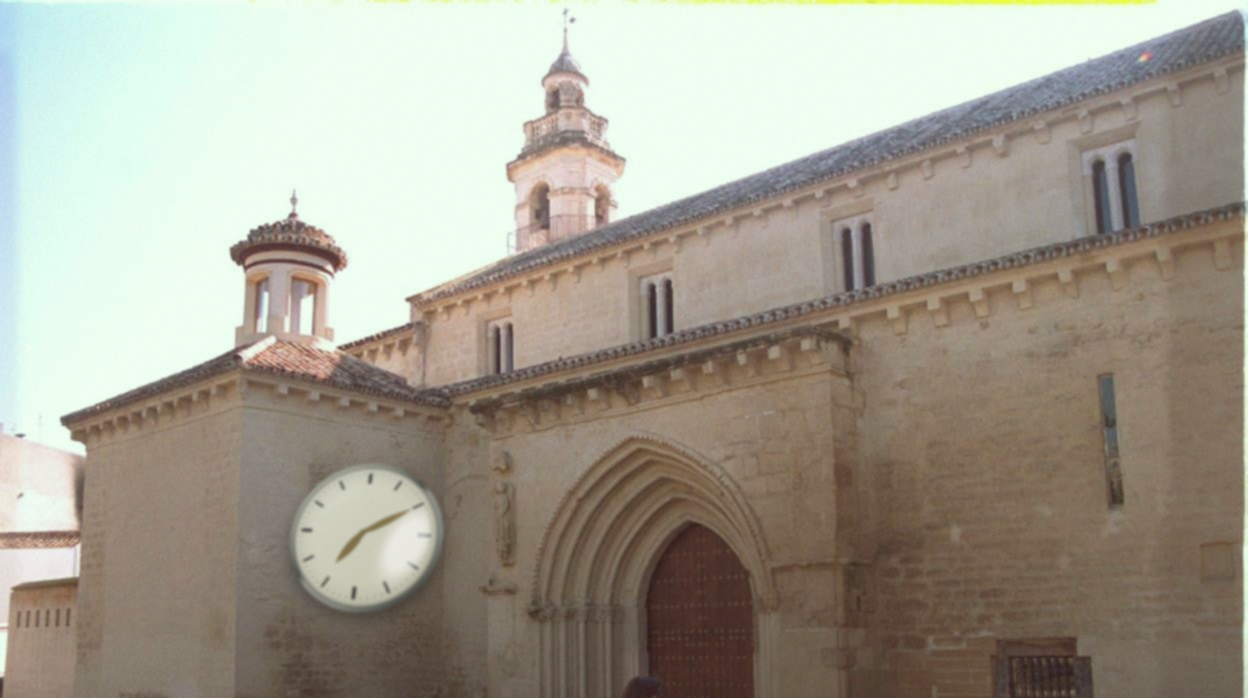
7.10
